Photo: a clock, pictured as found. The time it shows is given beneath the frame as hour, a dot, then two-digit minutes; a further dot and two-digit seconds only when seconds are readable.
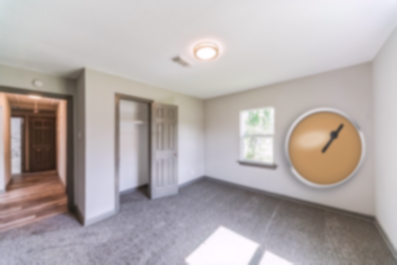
1.06
